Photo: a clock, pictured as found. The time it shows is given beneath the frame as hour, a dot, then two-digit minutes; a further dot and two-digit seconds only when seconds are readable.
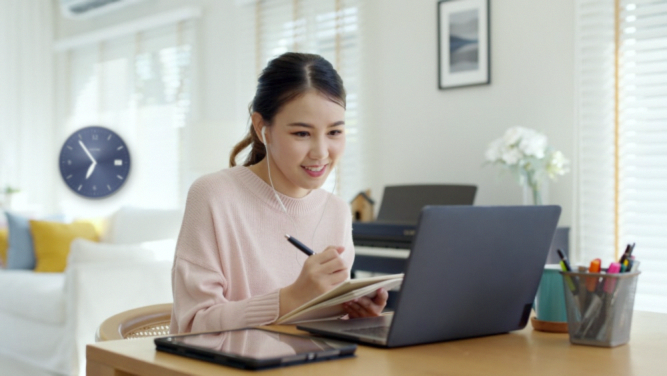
6.54
